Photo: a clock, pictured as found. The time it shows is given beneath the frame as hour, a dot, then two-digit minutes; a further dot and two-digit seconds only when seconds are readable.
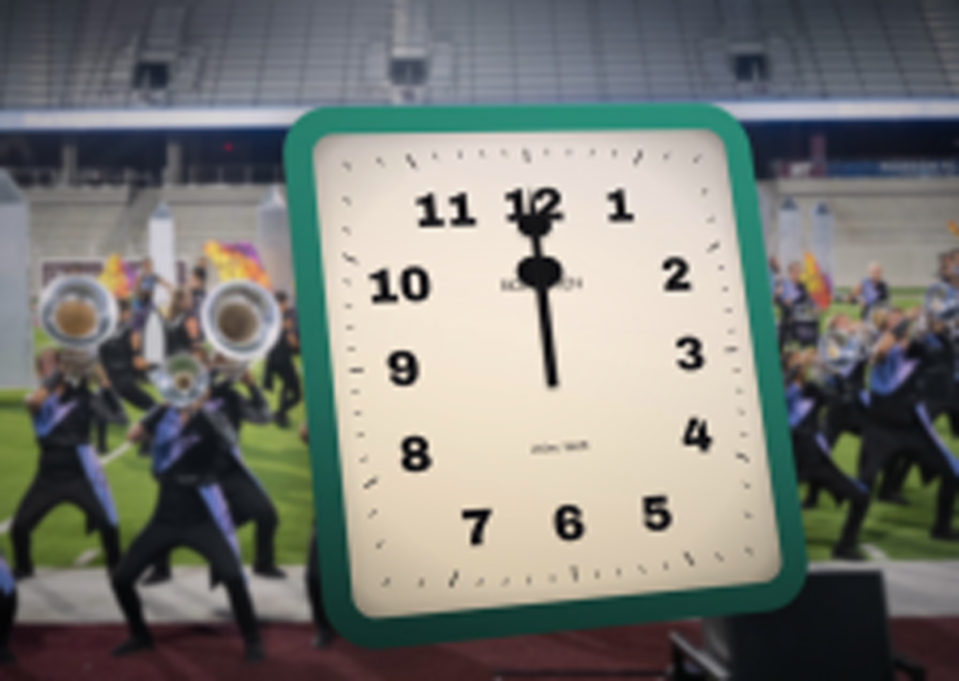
12.00
